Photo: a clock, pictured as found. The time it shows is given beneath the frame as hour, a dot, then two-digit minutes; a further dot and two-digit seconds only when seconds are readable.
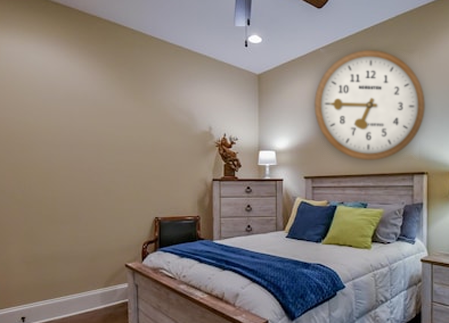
6.45
